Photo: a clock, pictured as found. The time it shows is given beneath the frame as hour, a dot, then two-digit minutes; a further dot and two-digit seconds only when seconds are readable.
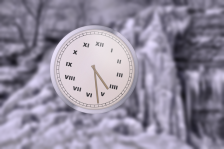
4.27
